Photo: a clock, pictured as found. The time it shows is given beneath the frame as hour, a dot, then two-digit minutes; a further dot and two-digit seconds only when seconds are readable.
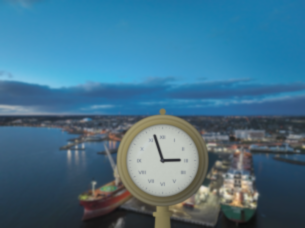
2.57
